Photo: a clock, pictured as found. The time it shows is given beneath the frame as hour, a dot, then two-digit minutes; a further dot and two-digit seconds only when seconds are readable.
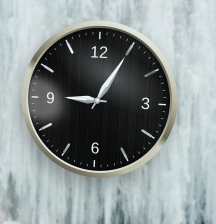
9.05
